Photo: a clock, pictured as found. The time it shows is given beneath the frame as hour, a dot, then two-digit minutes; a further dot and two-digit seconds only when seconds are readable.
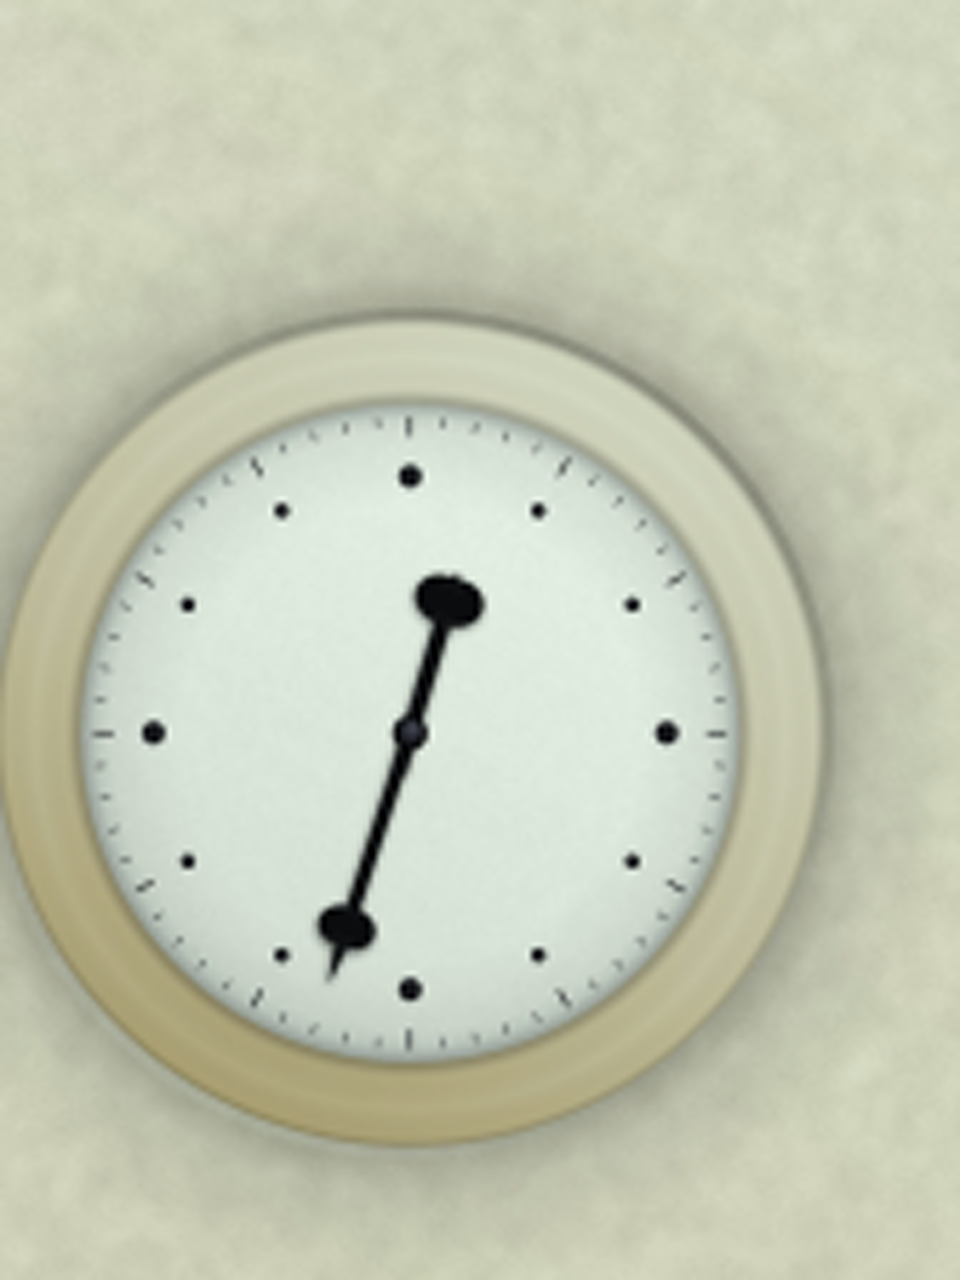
12.33
